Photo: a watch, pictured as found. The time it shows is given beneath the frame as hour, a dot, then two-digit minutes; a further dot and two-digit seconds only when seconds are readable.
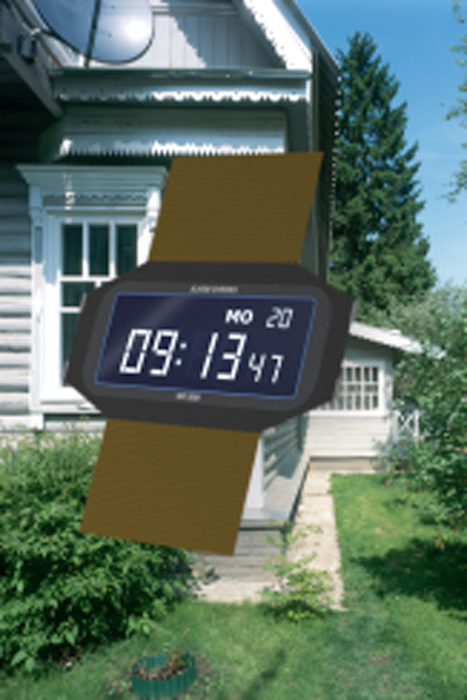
9.13.47
